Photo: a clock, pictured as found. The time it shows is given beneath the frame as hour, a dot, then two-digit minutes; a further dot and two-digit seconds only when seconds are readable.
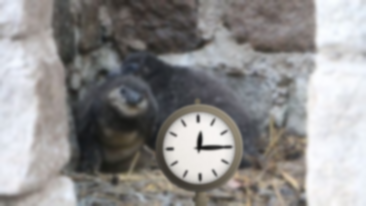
12.15
